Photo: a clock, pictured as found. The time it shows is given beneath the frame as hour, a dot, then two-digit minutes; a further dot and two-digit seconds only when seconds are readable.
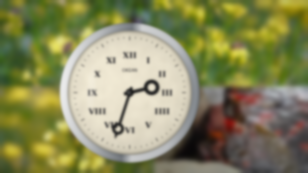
2.33
